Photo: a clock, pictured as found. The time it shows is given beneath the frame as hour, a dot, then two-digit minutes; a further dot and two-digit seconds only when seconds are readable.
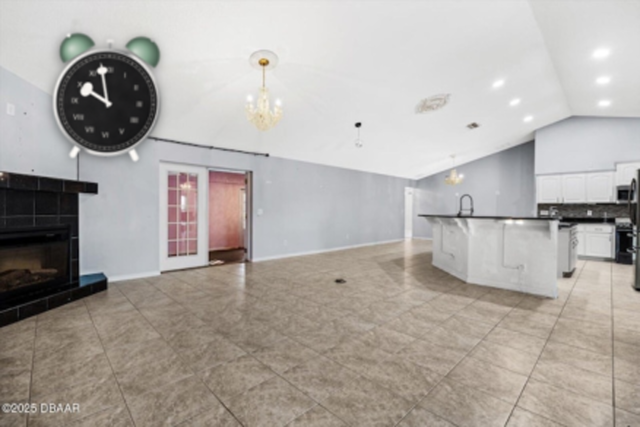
9.58
